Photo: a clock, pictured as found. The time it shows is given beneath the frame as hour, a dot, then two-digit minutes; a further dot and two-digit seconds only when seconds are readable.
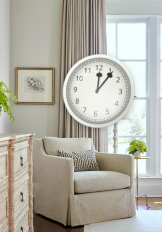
12.06
